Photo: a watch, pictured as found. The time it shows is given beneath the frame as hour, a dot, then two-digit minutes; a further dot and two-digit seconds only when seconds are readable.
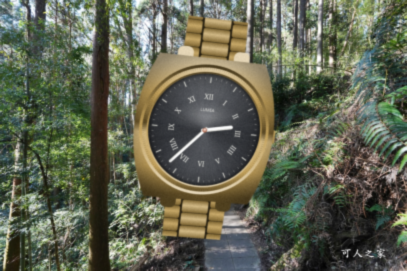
2.37
